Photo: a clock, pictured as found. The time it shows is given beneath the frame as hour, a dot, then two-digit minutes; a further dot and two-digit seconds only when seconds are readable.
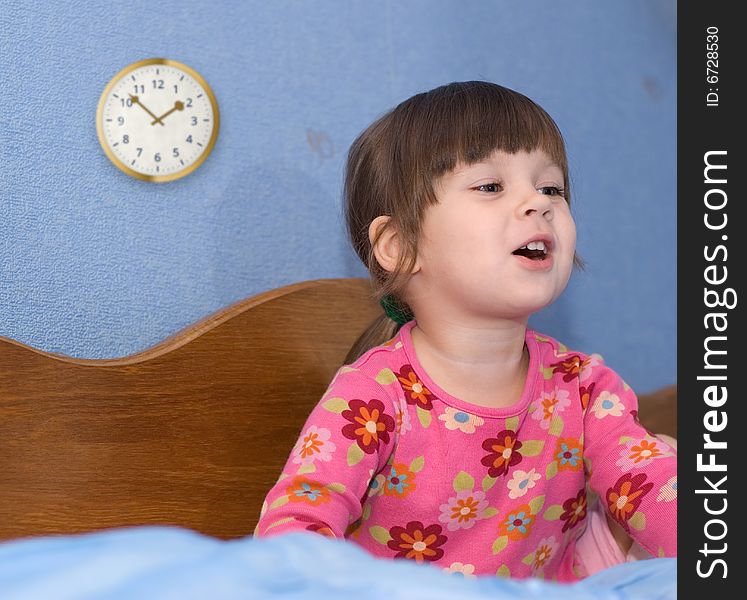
1.52
